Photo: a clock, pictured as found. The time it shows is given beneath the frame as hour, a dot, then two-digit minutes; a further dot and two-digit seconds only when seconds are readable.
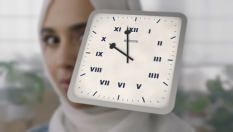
9.58
